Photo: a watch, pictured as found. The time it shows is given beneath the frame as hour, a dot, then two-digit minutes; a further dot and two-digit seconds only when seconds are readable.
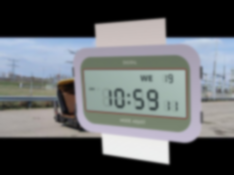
10.59
